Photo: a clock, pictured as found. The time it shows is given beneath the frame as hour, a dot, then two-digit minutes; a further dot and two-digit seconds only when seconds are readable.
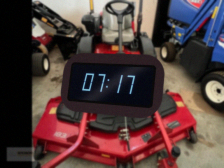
7.17
